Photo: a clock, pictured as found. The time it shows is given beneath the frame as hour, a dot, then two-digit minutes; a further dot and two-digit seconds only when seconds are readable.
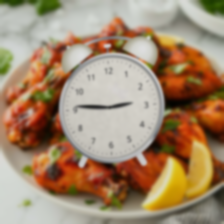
2.46
